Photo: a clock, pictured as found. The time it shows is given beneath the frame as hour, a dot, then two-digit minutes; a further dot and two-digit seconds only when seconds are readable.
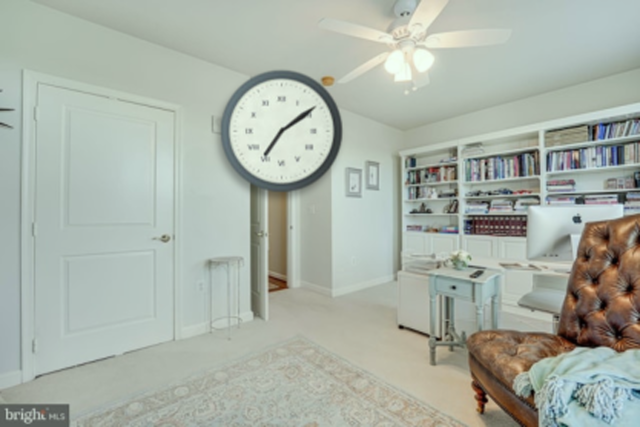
7.09
